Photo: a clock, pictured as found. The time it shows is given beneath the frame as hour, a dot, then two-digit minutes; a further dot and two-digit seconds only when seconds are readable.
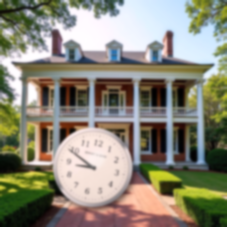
8.49
